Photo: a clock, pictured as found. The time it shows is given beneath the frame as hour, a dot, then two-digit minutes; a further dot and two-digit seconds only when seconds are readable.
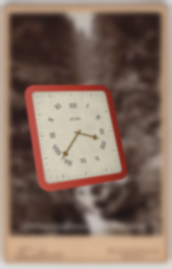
3.37
